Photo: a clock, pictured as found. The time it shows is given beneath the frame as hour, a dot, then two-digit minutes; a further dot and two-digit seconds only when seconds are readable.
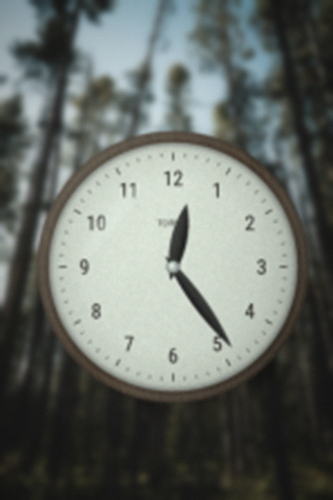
12.24
